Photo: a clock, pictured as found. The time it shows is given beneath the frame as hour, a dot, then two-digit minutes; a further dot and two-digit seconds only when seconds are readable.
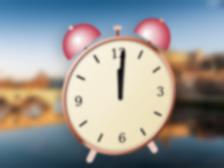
12.01
